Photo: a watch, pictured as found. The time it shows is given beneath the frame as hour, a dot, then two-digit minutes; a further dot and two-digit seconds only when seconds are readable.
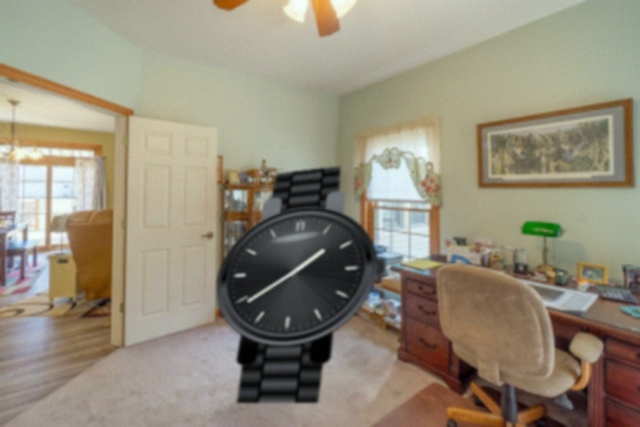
1.39
